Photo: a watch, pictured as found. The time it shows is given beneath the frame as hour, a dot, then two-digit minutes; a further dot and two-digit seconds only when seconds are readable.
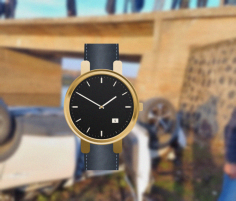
1.50
